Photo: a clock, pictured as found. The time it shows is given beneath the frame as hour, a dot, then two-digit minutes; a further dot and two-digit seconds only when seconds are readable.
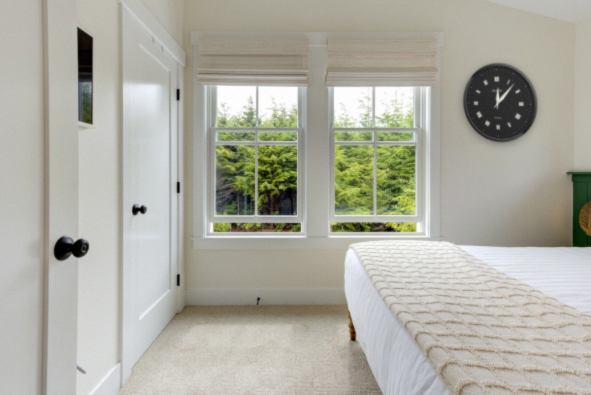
12.07
